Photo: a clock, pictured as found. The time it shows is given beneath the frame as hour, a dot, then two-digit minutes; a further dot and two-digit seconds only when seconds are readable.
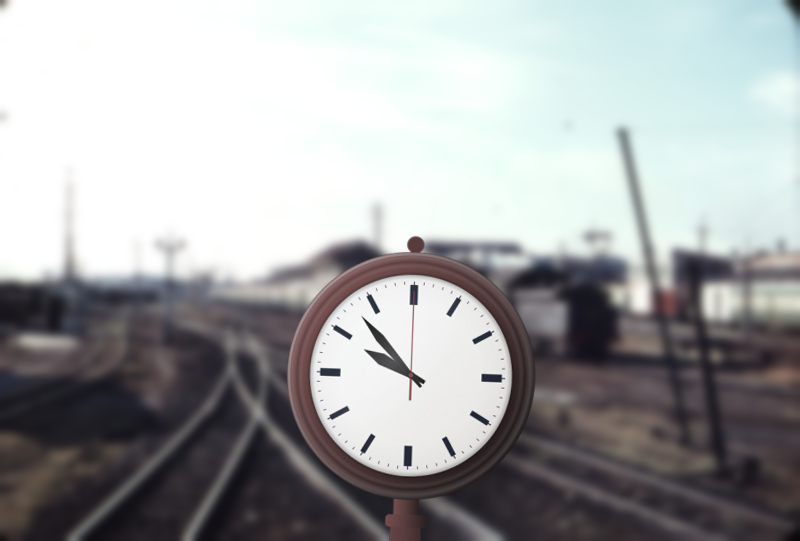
9.53.00
